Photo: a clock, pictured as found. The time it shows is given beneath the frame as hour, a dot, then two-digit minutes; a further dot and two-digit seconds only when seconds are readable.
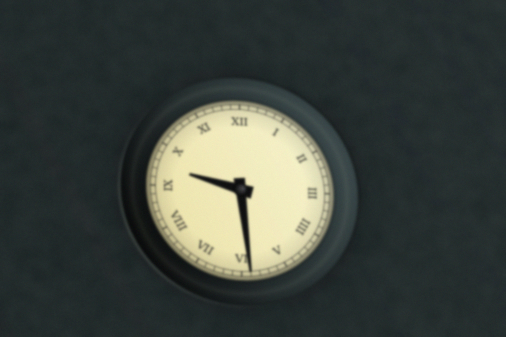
9.29
